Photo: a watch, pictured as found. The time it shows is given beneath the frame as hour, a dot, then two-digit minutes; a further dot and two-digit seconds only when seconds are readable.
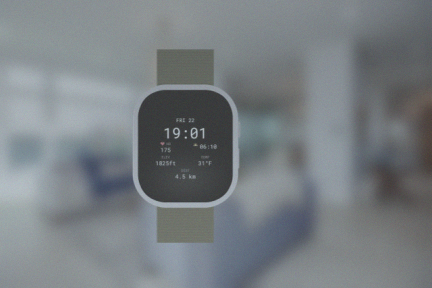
19.01
